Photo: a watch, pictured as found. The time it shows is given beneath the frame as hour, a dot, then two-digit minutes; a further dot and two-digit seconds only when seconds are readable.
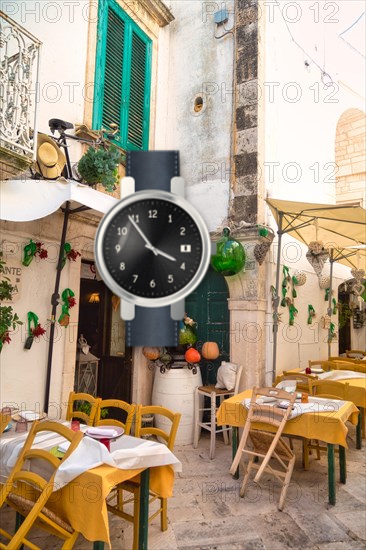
3.54
